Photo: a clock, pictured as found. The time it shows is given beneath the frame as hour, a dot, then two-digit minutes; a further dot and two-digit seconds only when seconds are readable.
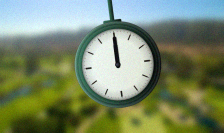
12.00
